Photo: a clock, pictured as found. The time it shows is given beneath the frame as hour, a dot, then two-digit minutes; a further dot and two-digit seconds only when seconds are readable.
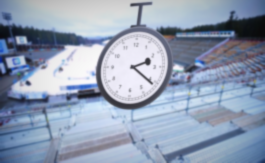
2.21
